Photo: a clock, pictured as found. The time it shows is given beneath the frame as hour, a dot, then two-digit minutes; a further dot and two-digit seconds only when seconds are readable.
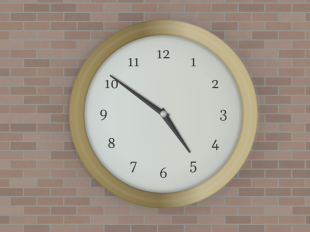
4.51
